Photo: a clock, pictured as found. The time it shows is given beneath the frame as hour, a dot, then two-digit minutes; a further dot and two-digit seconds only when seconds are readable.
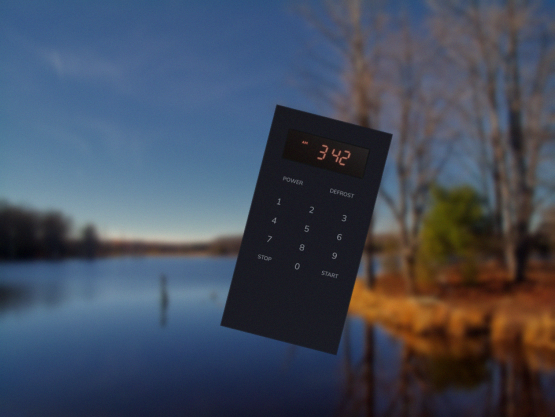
3.42
